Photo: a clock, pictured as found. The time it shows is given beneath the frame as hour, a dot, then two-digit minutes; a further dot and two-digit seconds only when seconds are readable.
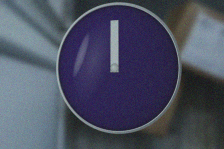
12.00
